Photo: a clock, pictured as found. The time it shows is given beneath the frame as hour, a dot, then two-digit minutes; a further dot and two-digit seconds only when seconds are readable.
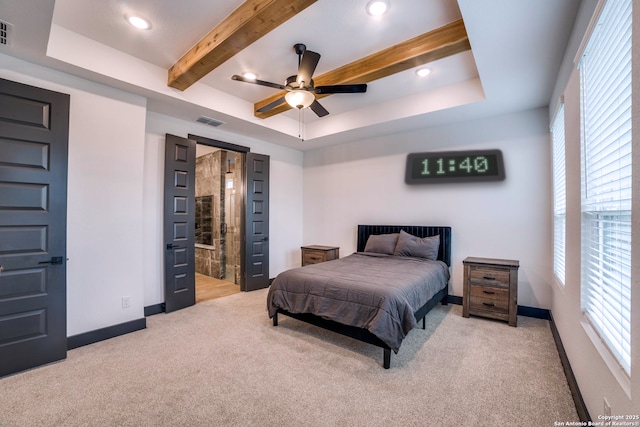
11.40
